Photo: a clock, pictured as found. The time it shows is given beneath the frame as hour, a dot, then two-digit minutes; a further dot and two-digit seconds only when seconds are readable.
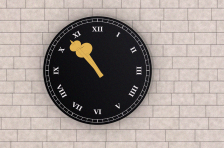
10.53
